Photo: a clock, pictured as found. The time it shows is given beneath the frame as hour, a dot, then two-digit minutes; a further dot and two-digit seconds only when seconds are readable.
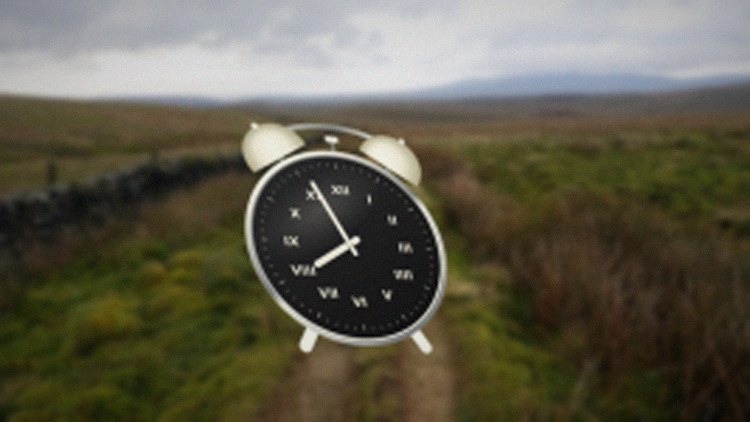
7.56
